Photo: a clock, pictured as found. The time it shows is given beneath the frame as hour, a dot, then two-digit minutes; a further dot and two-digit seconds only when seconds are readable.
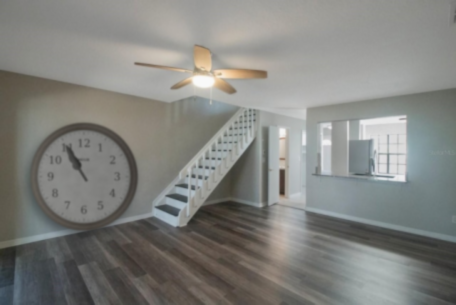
10.55
